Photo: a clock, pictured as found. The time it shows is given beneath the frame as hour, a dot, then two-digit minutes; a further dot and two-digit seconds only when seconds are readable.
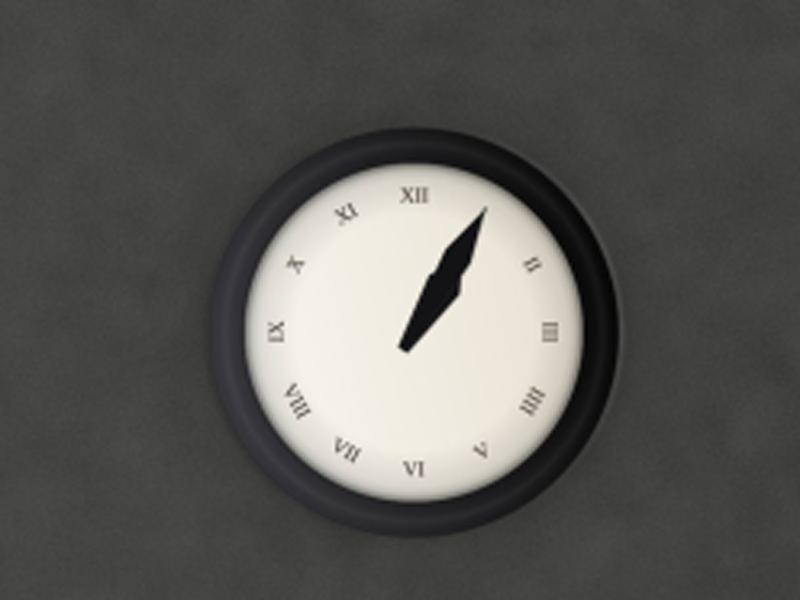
1.05
